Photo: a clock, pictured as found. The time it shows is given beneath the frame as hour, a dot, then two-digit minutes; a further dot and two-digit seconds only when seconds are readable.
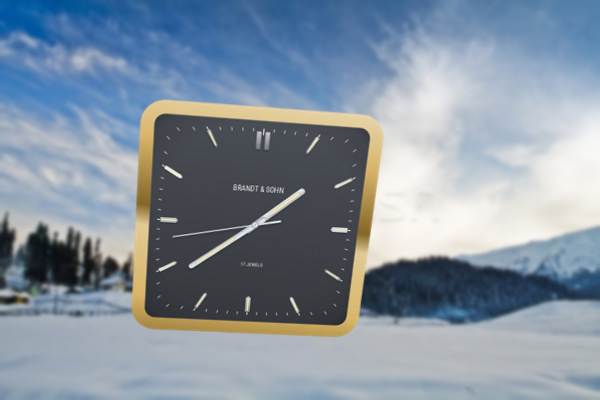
1.38.43
